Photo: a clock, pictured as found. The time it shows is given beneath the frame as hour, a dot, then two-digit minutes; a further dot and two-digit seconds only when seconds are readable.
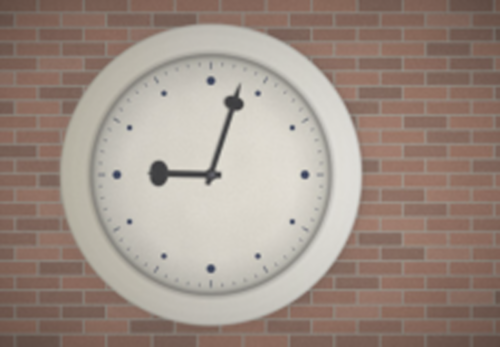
9.03
